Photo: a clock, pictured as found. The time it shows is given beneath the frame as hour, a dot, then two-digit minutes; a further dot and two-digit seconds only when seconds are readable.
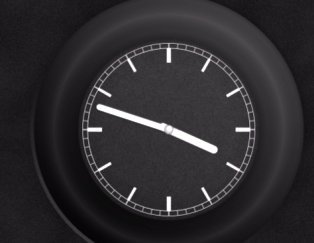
3.48
